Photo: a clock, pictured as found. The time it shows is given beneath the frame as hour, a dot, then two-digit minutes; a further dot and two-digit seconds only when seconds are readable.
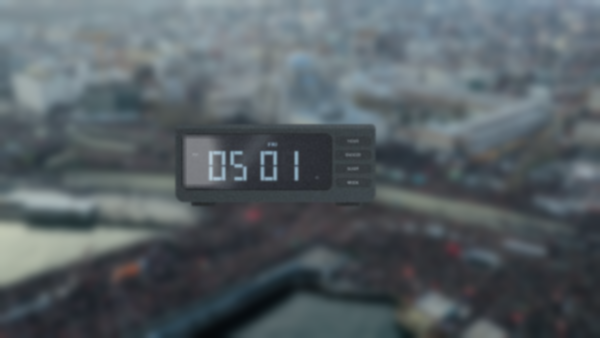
5.01
